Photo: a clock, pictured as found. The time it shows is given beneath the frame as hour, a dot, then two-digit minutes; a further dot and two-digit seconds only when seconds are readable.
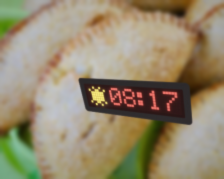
8.17
